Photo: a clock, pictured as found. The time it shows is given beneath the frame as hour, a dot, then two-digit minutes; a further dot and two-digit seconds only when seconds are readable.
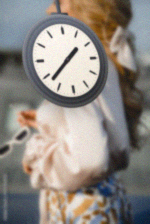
1.38
